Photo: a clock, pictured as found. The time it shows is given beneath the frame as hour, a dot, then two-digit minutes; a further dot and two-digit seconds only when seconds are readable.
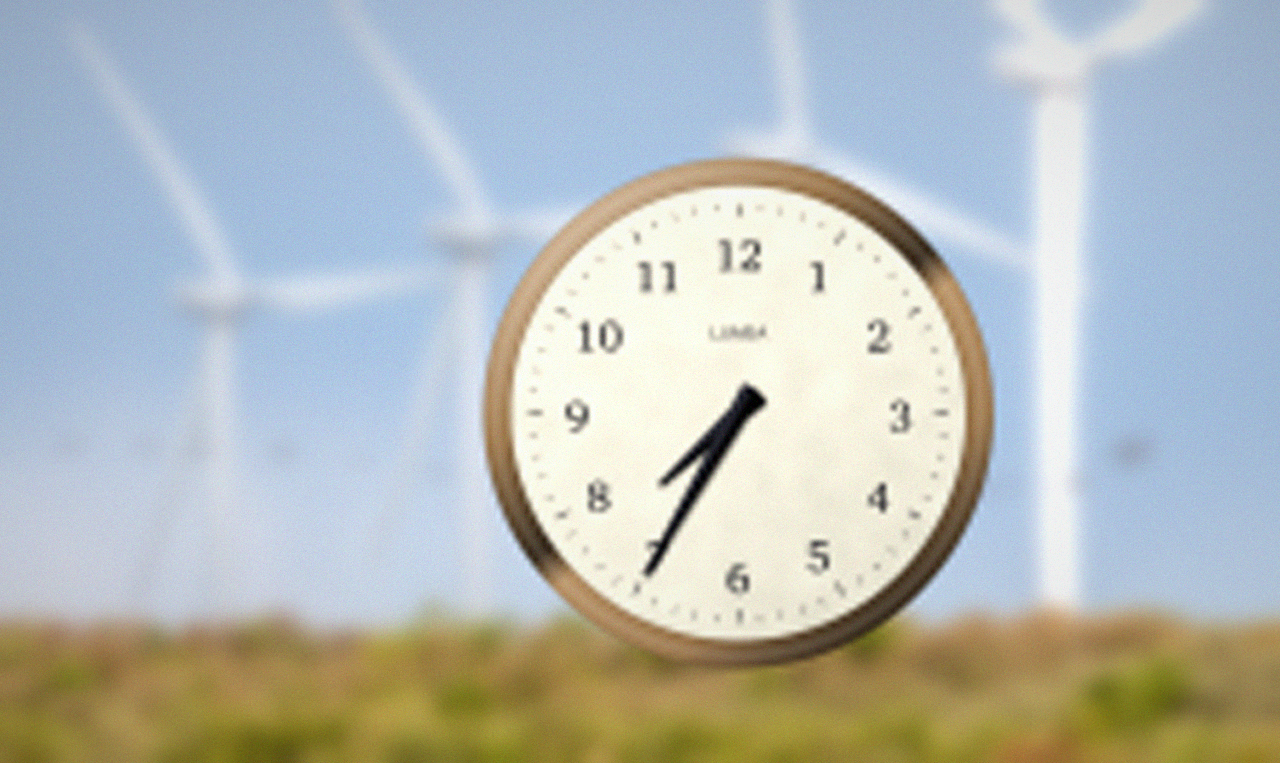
7.35
